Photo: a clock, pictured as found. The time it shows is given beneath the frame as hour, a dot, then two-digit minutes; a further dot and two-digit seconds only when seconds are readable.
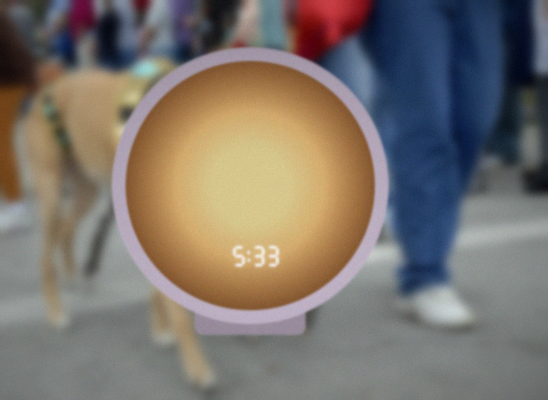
5.33
